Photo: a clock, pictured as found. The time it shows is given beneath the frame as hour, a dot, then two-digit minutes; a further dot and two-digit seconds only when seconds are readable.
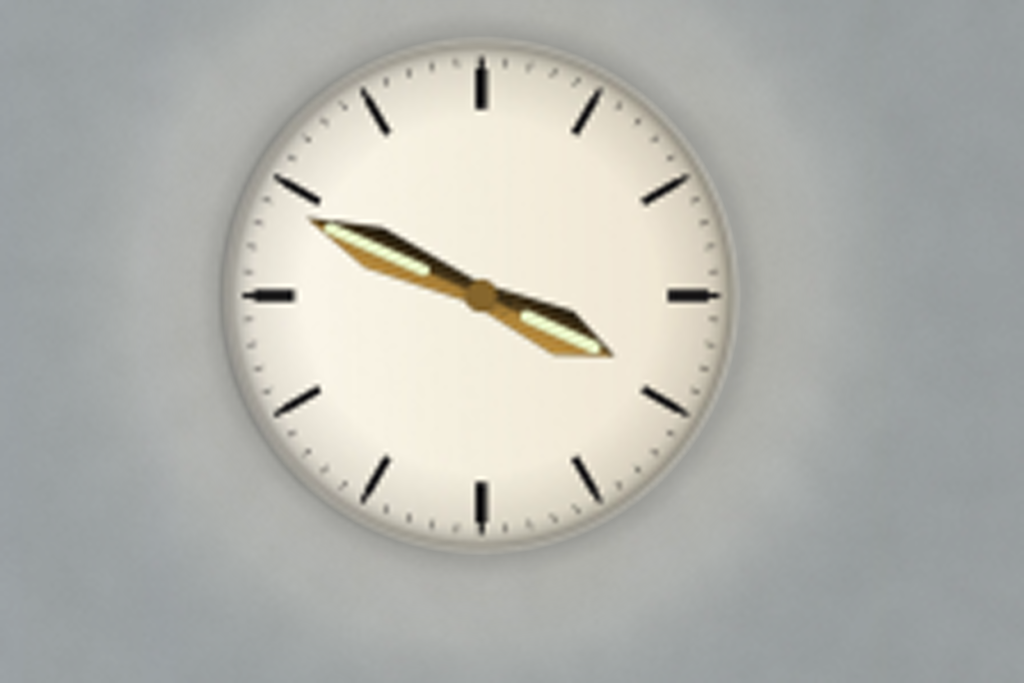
3.49
